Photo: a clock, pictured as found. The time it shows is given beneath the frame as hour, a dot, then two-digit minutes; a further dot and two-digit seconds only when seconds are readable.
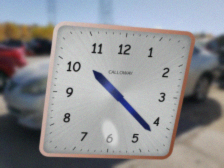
10.22
